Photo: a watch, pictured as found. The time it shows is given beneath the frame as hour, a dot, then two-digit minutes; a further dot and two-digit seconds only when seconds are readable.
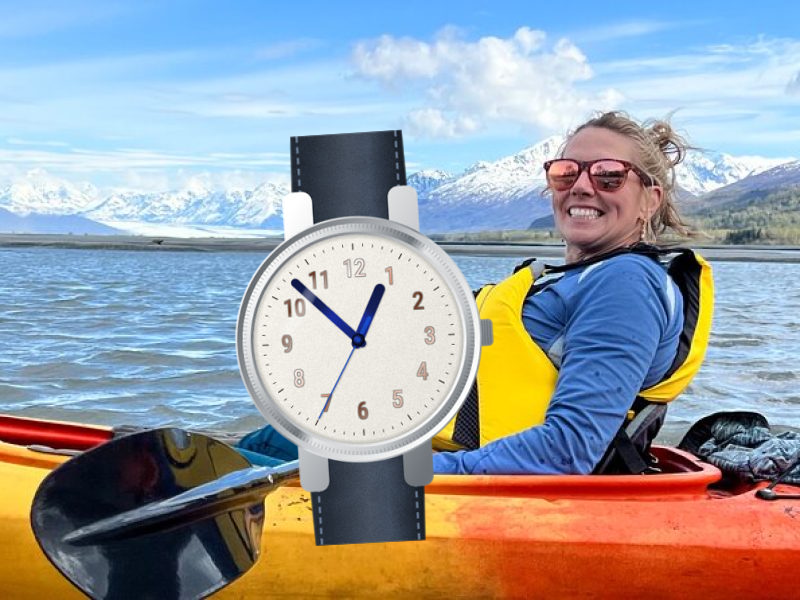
12.52.35
